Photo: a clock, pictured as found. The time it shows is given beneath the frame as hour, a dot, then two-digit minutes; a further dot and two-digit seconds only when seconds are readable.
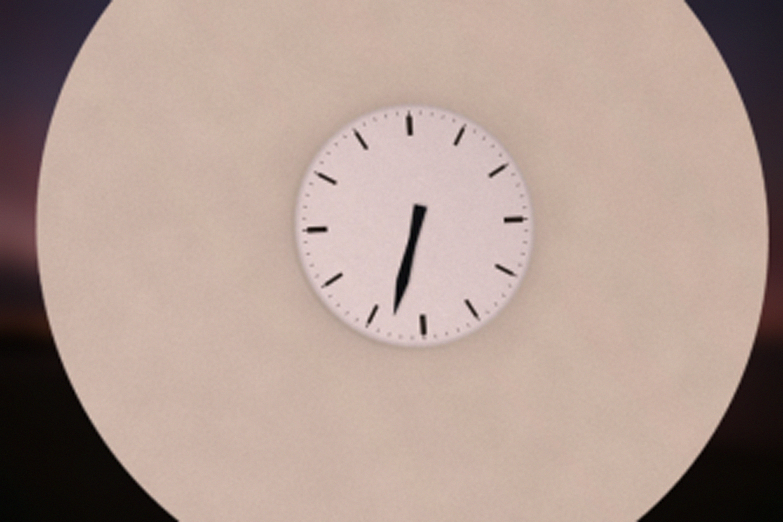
6.33
